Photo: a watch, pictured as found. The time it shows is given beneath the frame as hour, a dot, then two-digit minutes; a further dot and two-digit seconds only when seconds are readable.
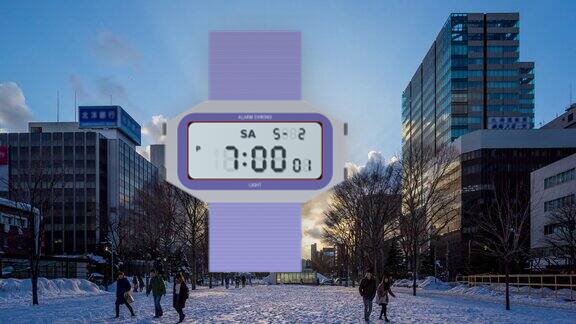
7.00.01
